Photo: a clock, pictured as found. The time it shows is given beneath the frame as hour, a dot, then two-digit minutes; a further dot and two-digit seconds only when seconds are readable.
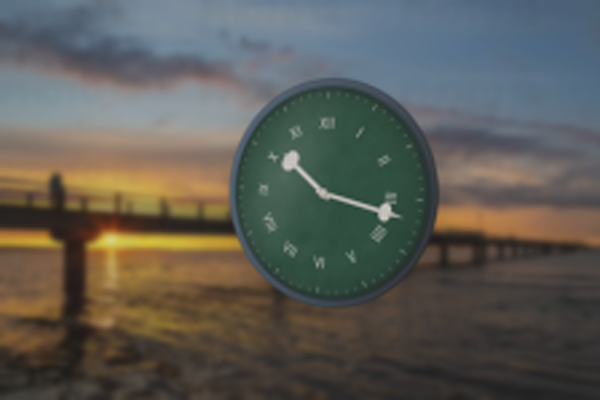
10.17
